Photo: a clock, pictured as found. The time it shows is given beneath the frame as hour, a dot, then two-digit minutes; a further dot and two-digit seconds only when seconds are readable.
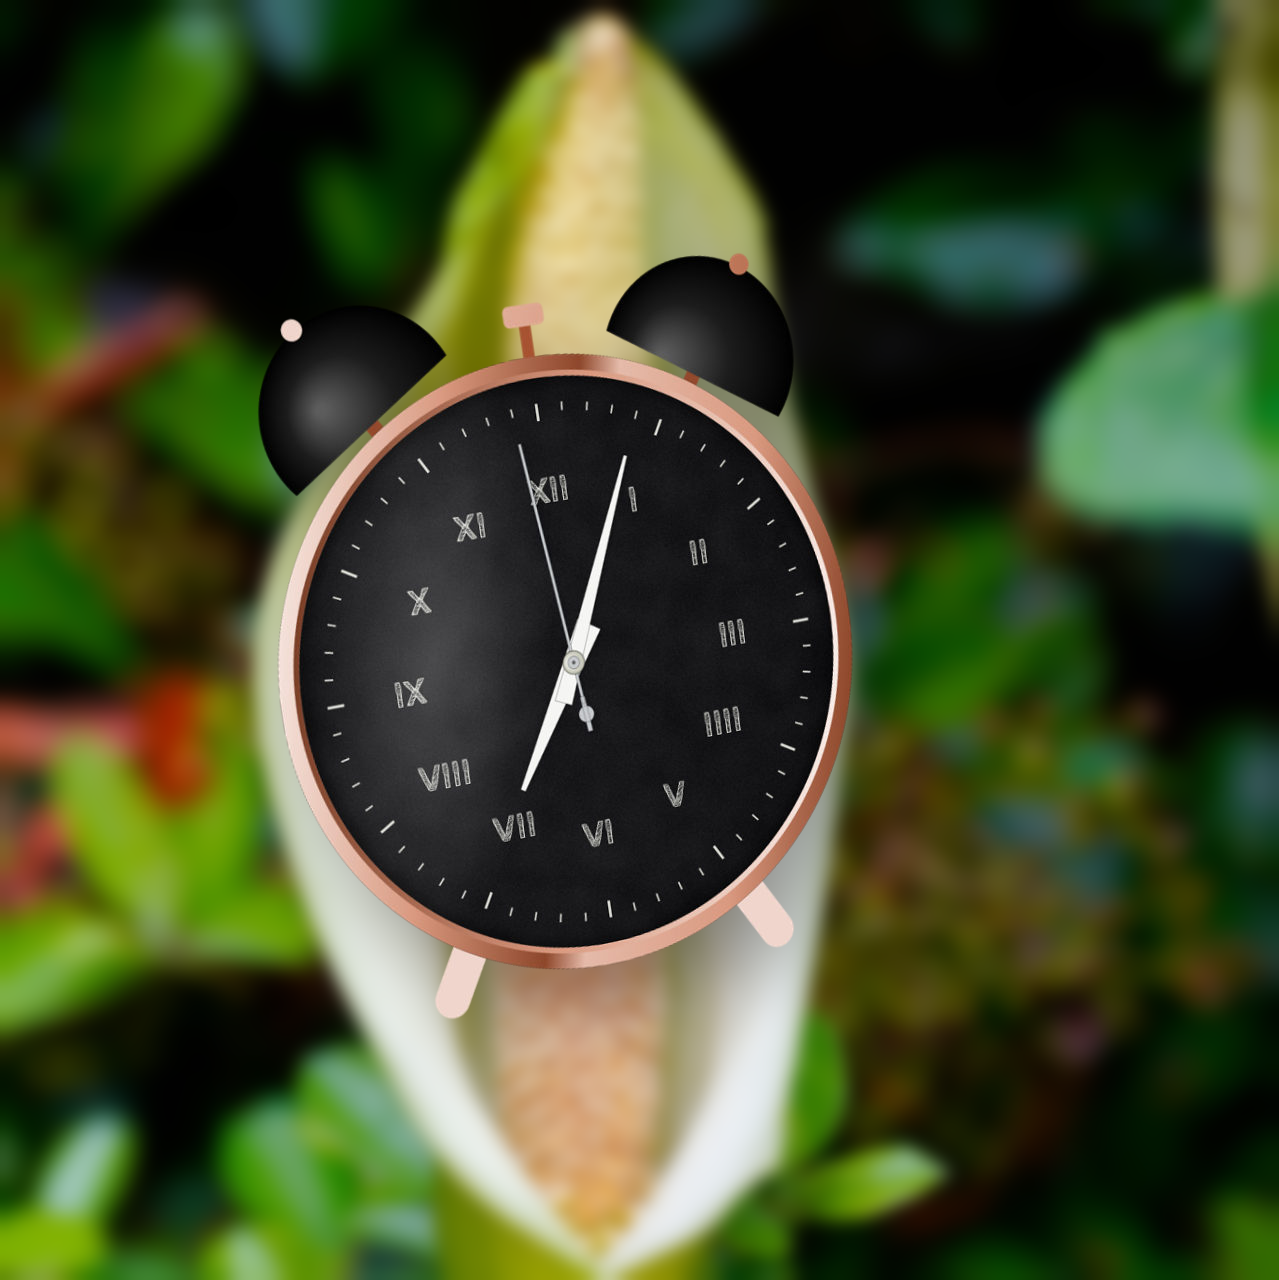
7.03.59
